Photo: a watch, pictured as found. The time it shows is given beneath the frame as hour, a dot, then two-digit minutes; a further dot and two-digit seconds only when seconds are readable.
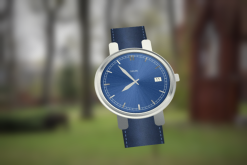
7.54
